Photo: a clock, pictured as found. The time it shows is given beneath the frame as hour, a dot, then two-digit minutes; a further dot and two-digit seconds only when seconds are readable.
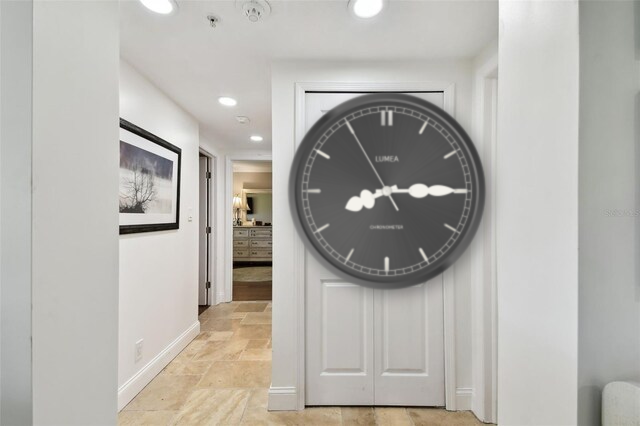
8.14.55
